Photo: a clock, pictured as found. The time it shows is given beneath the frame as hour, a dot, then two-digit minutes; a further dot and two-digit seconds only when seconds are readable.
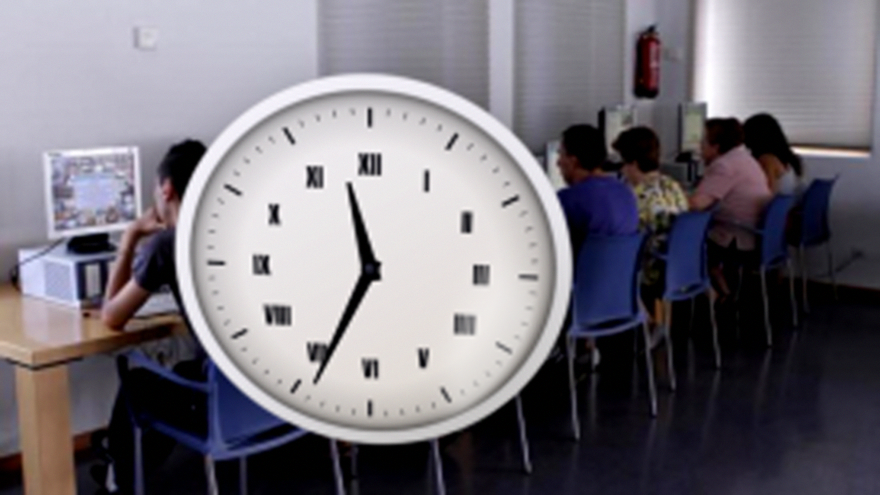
11.34
